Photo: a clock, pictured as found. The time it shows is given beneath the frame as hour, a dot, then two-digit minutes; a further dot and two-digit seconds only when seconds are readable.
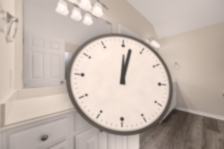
12.02
